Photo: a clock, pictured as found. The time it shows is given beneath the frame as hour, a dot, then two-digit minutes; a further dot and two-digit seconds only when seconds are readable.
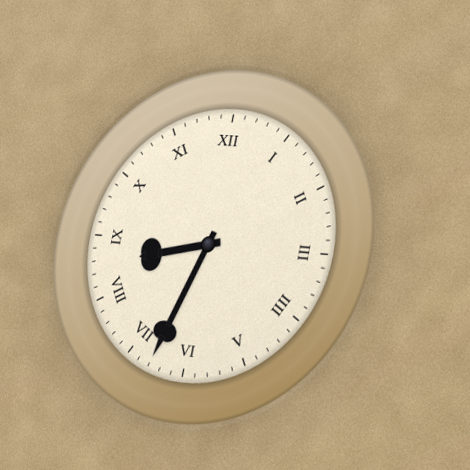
8.33
